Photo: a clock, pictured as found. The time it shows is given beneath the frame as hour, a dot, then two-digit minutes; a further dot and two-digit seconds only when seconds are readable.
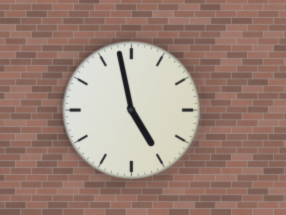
4.58
